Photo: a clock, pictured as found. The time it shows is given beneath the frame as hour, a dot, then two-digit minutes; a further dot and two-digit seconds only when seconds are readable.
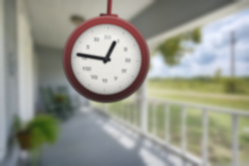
12.46
